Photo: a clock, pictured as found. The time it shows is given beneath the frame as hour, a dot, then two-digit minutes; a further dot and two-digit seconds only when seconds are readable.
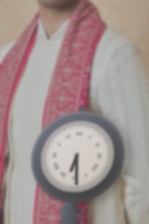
6.29
